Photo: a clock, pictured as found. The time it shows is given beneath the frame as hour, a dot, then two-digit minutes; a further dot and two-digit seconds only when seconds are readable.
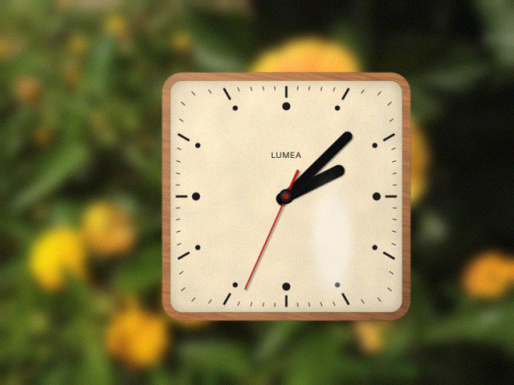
2.07.34
